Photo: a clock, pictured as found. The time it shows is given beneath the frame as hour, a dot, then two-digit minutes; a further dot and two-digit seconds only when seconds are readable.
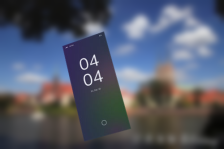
4.04
